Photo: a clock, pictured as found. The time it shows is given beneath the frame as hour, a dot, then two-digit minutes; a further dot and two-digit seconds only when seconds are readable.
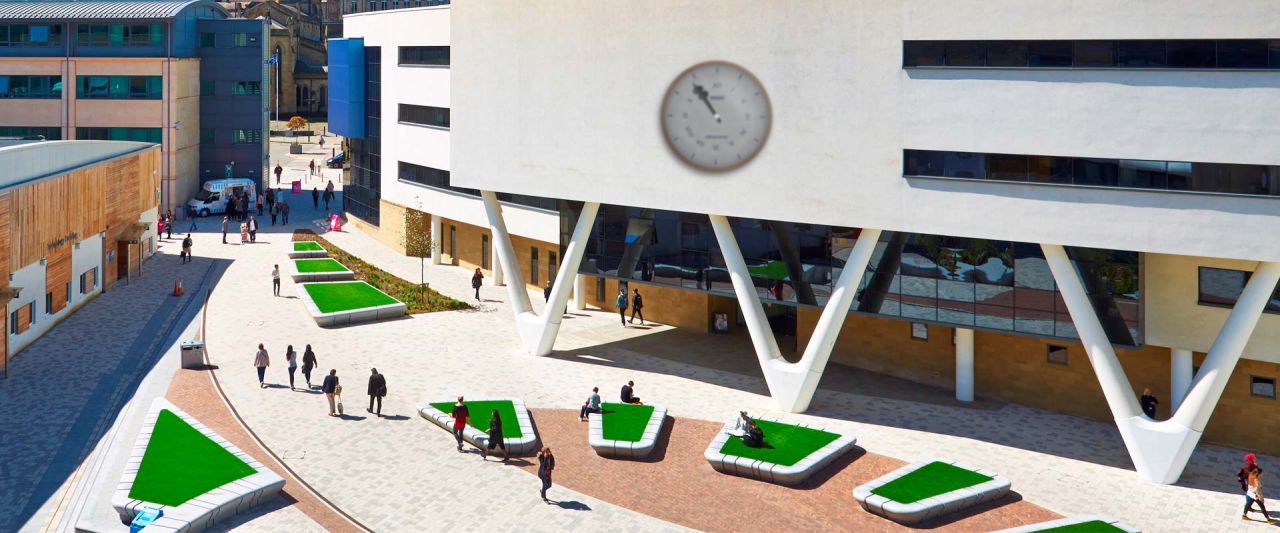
10.54
